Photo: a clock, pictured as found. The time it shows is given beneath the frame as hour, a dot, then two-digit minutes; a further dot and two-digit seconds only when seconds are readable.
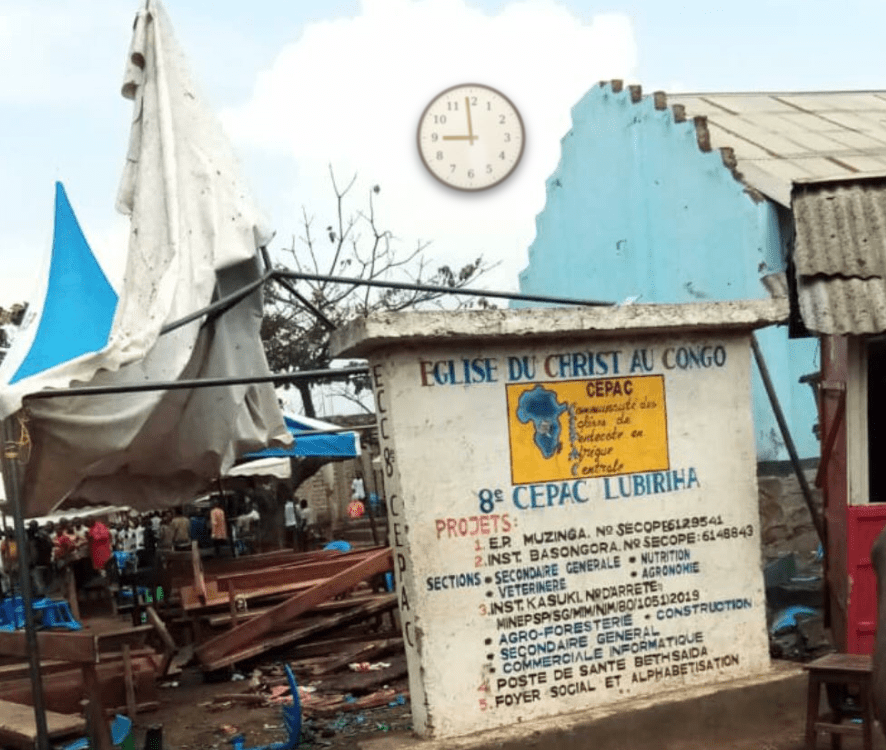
8.59
